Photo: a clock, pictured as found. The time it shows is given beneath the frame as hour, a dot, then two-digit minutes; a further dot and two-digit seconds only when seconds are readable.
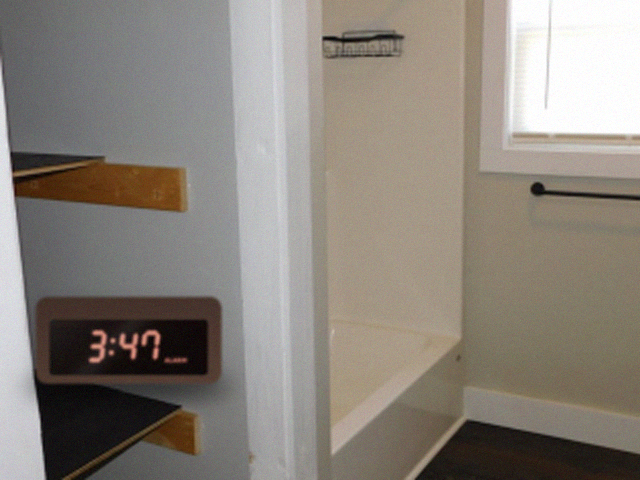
3.47
